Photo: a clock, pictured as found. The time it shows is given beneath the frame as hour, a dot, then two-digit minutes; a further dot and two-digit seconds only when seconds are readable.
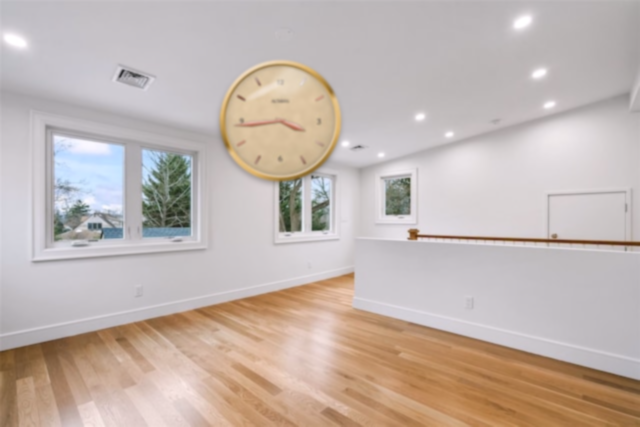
3.44
